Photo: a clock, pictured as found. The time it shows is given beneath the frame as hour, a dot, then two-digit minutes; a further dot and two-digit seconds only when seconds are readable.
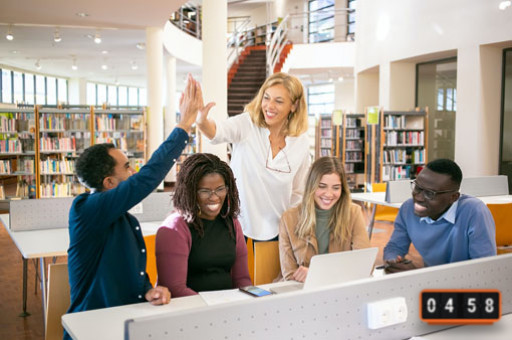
4.58
